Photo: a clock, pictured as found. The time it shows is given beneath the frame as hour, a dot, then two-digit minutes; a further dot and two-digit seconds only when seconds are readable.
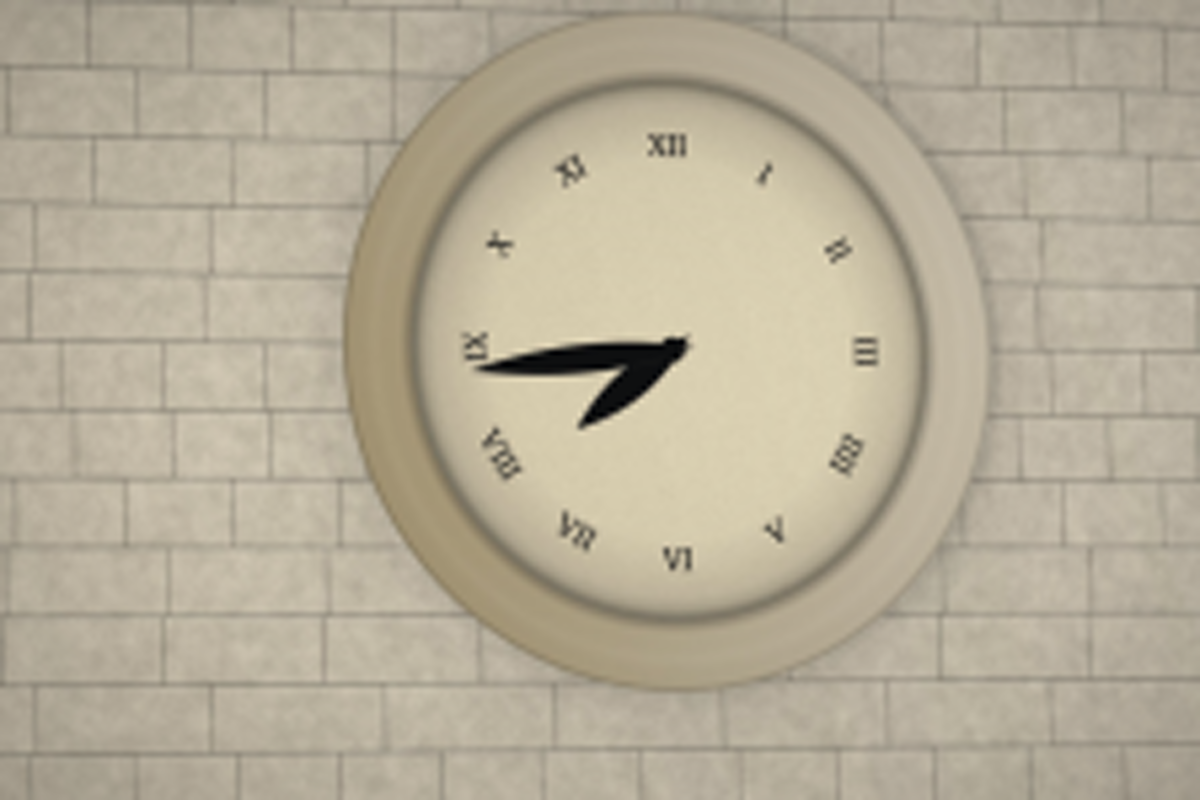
7.44
